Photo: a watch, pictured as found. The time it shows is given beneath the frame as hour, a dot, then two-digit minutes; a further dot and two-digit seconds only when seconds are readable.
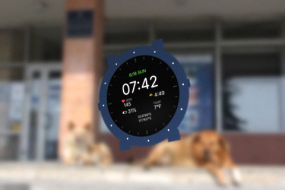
7.42
